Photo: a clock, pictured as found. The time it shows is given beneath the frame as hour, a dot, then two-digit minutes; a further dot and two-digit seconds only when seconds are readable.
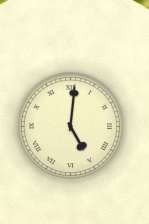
5.01
